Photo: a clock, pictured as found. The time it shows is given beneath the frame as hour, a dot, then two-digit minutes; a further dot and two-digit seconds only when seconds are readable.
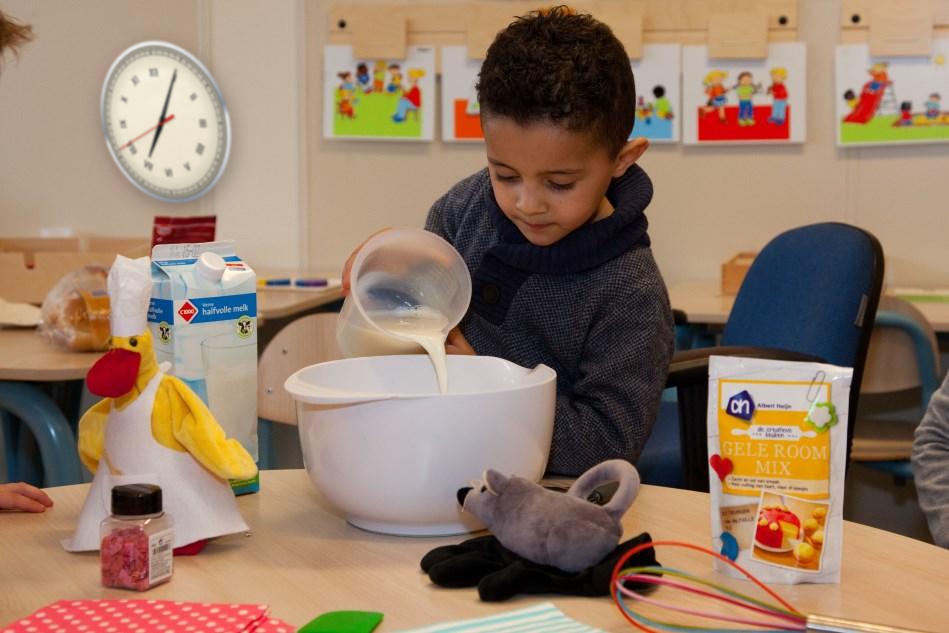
7.04.41
